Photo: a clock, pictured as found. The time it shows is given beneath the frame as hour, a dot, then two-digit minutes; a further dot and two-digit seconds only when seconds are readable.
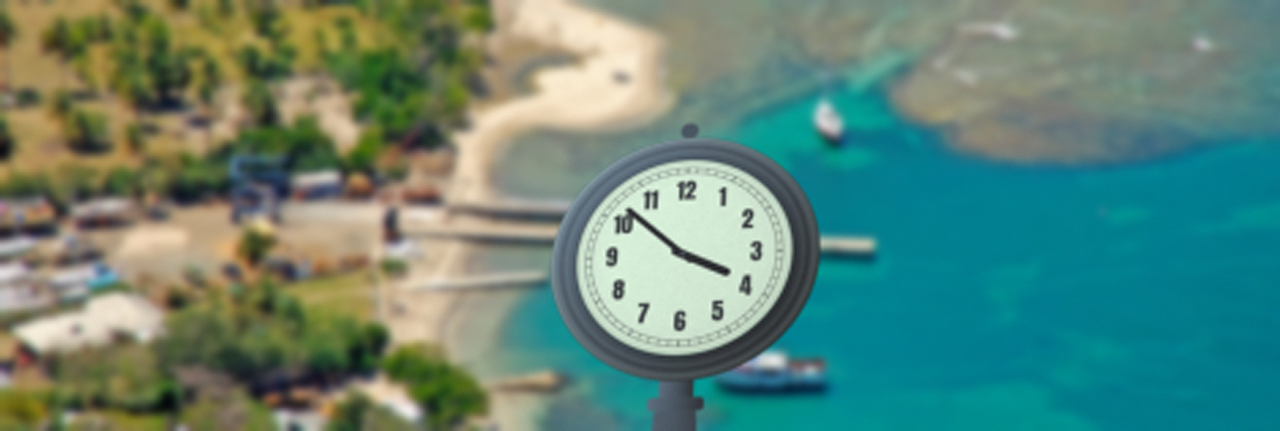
3.52
